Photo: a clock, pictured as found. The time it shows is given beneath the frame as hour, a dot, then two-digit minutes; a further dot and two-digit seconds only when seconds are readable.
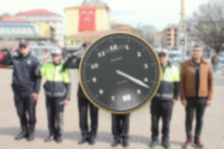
4.22
